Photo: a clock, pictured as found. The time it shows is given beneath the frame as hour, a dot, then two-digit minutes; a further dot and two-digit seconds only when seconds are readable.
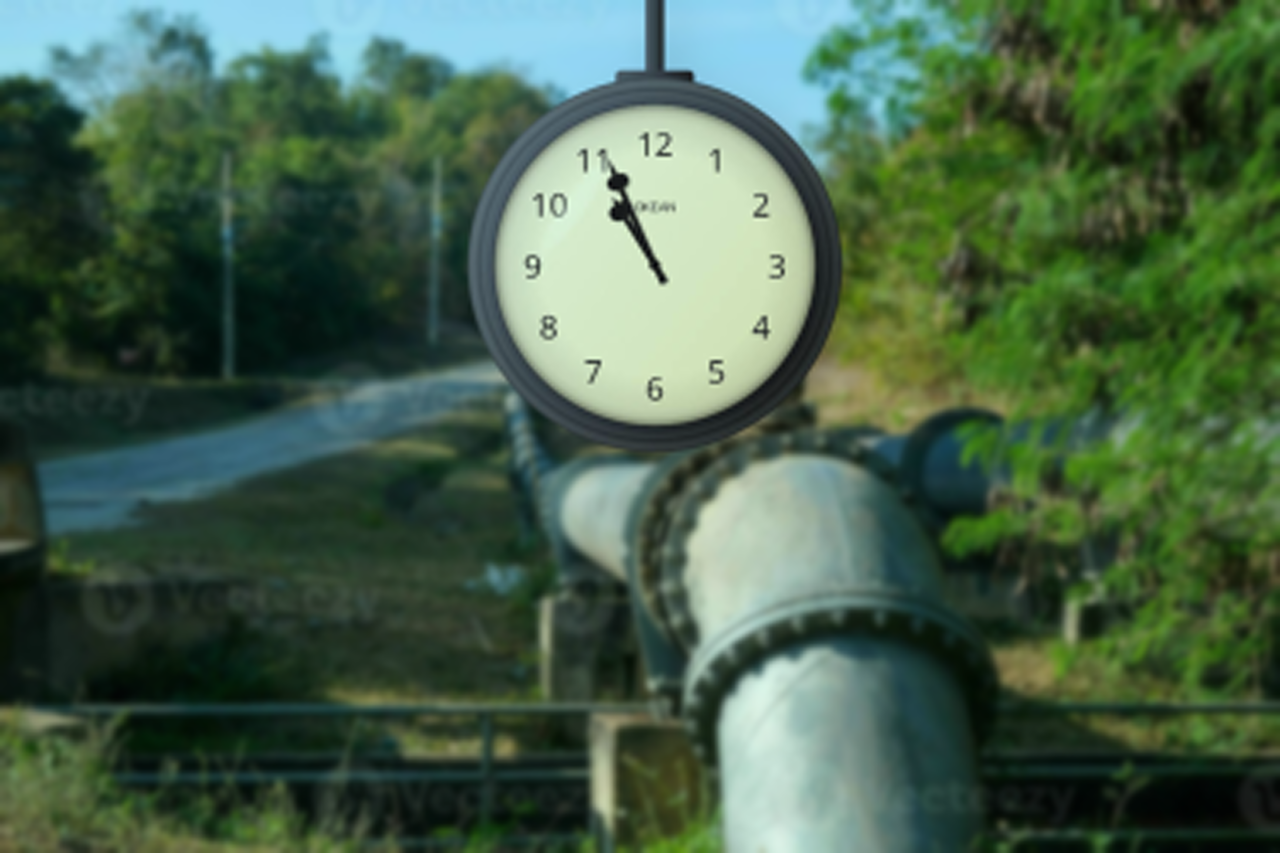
10.56
